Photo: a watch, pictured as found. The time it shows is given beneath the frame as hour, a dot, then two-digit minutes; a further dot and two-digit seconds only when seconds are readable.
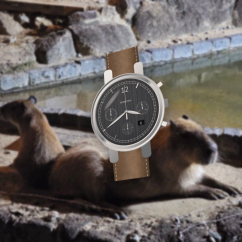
3.40
